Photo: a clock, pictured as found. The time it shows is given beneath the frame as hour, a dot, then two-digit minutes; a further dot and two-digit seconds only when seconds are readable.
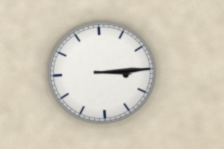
3.15
